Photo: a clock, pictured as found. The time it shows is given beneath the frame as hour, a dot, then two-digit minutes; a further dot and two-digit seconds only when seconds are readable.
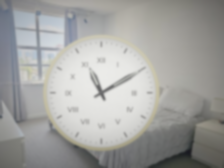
11.10
